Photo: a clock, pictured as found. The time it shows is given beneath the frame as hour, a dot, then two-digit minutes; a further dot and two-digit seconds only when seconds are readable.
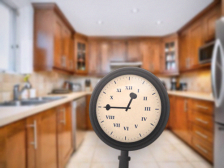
12.45
